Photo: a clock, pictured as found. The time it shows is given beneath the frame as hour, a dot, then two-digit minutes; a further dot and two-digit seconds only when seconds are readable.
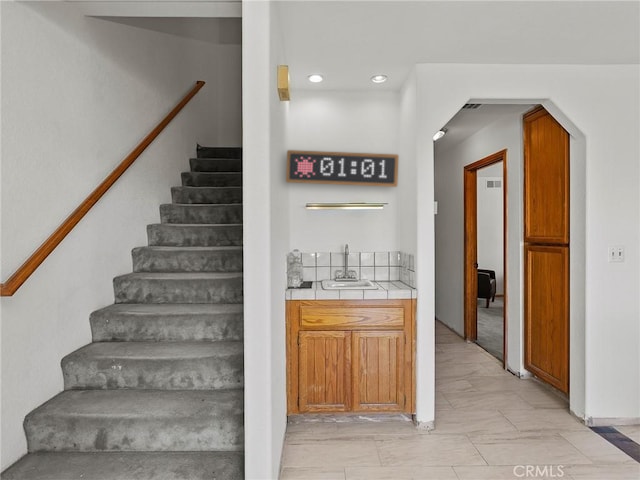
1.01
